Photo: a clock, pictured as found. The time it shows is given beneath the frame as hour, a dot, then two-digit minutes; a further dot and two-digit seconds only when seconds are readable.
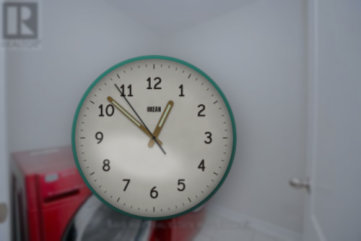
12.51.54
